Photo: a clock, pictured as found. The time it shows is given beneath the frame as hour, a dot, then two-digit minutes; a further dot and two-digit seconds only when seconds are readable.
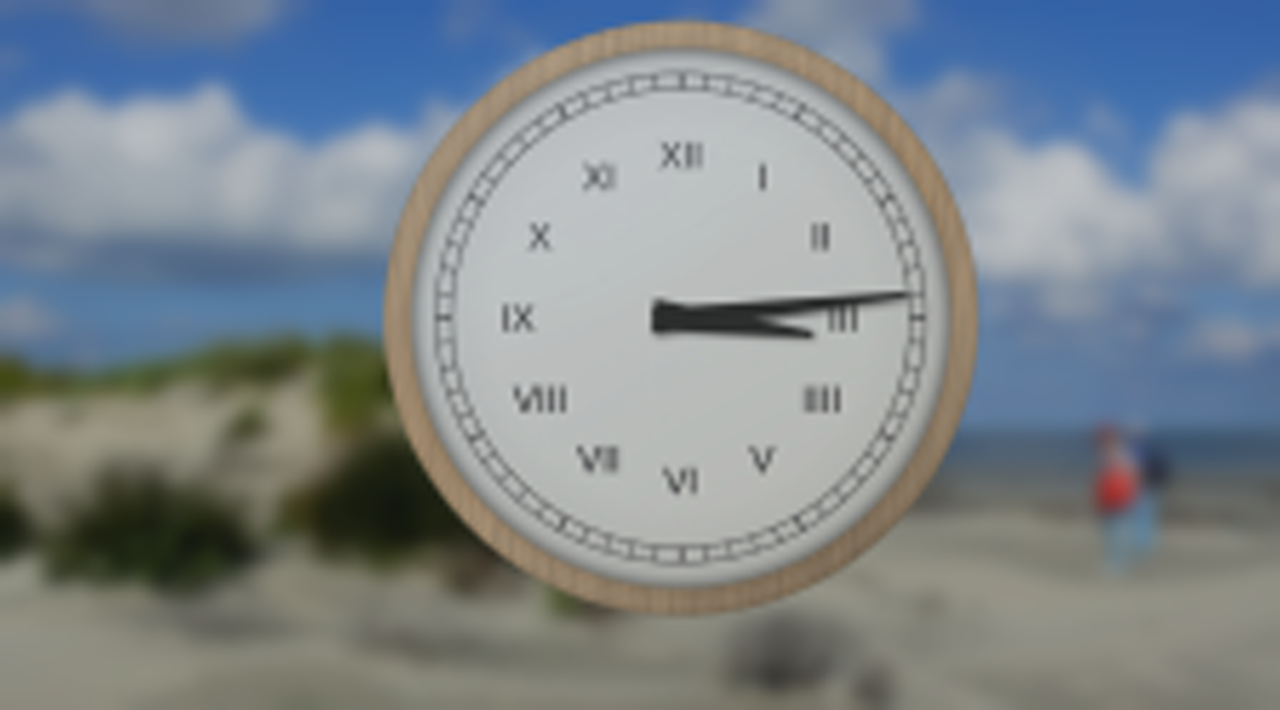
3.14
